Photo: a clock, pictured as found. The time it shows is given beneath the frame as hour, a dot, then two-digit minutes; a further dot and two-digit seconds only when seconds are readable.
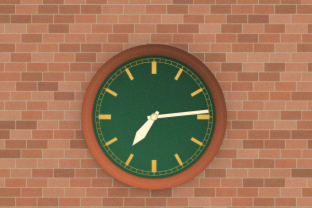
7.14
